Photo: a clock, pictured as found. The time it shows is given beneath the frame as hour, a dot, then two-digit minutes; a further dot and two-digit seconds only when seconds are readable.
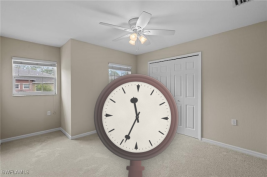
11.34
